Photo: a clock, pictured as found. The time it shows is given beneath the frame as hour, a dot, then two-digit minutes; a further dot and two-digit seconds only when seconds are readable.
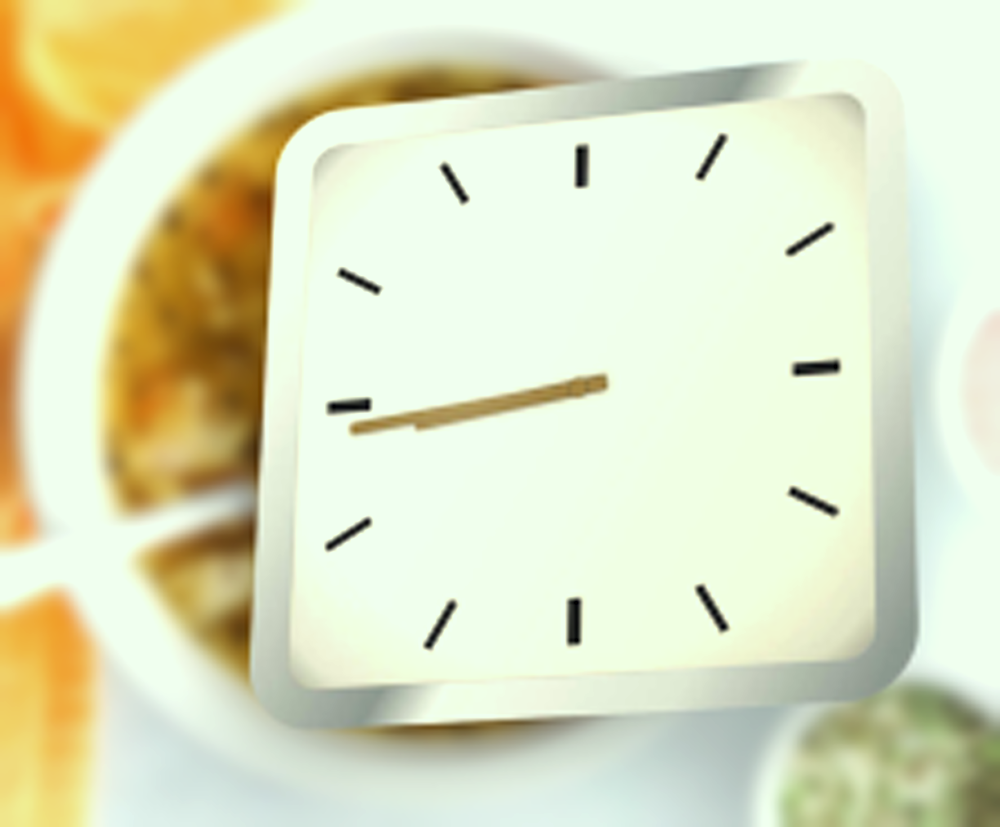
8.44
